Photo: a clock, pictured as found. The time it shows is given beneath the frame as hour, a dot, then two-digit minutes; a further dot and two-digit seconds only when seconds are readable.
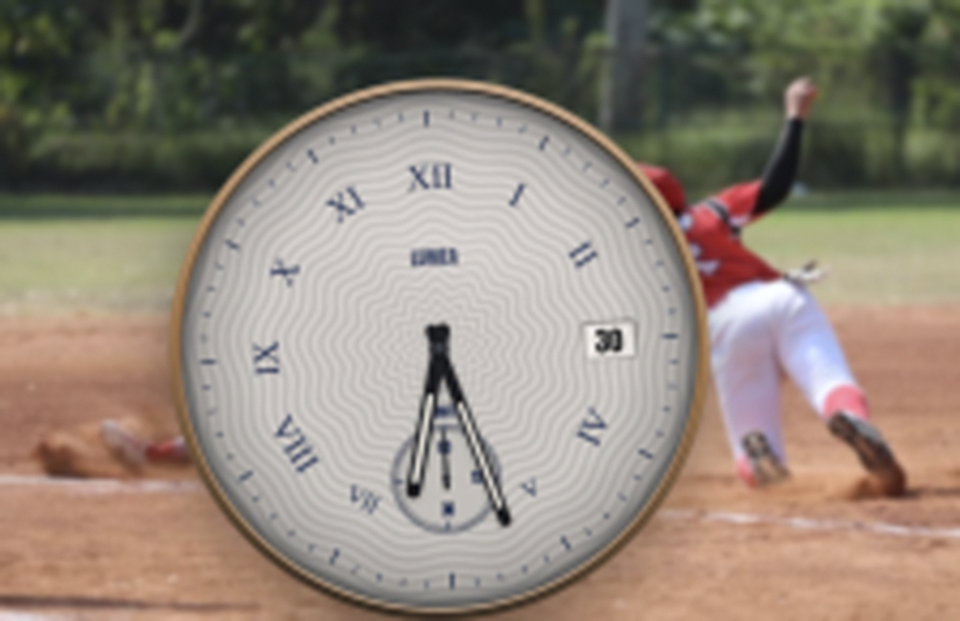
6.27
